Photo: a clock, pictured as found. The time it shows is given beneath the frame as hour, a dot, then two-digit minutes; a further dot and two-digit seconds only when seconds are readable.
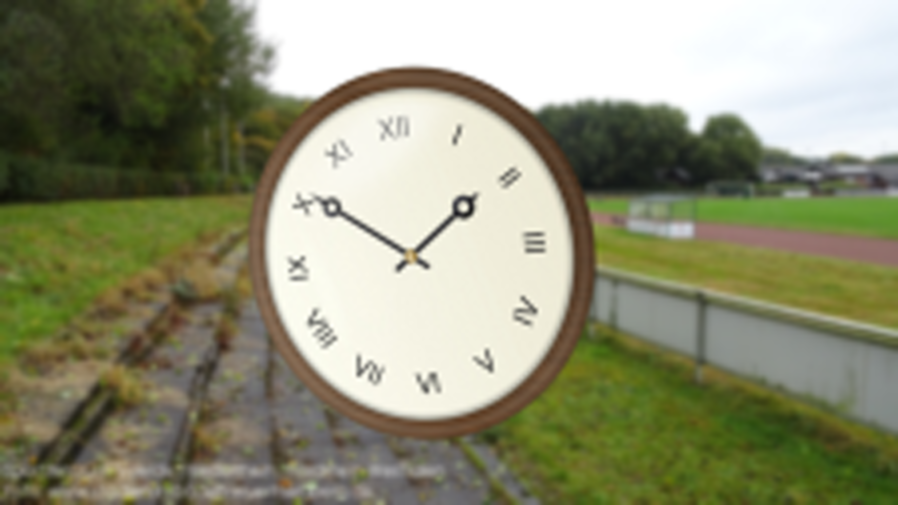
1.51
